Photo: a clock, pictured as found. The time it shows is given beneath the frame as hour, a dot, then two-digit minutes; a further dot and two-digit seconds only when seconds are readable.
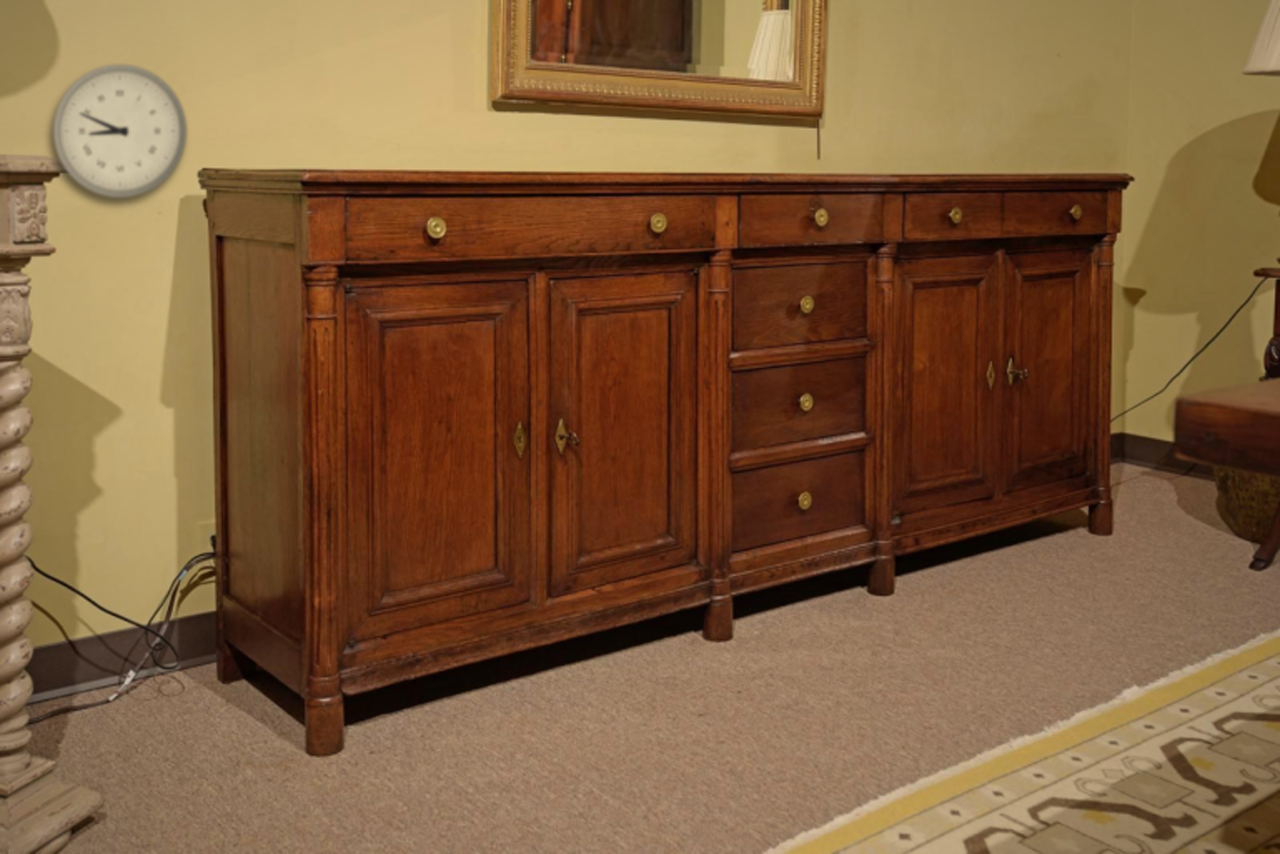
8.49
